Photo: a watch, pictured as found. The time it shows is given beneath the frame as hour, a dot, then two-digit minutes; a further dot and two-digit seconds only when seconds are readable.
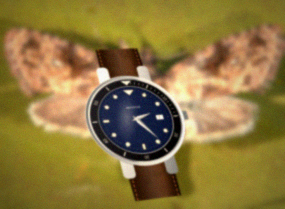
2.24
